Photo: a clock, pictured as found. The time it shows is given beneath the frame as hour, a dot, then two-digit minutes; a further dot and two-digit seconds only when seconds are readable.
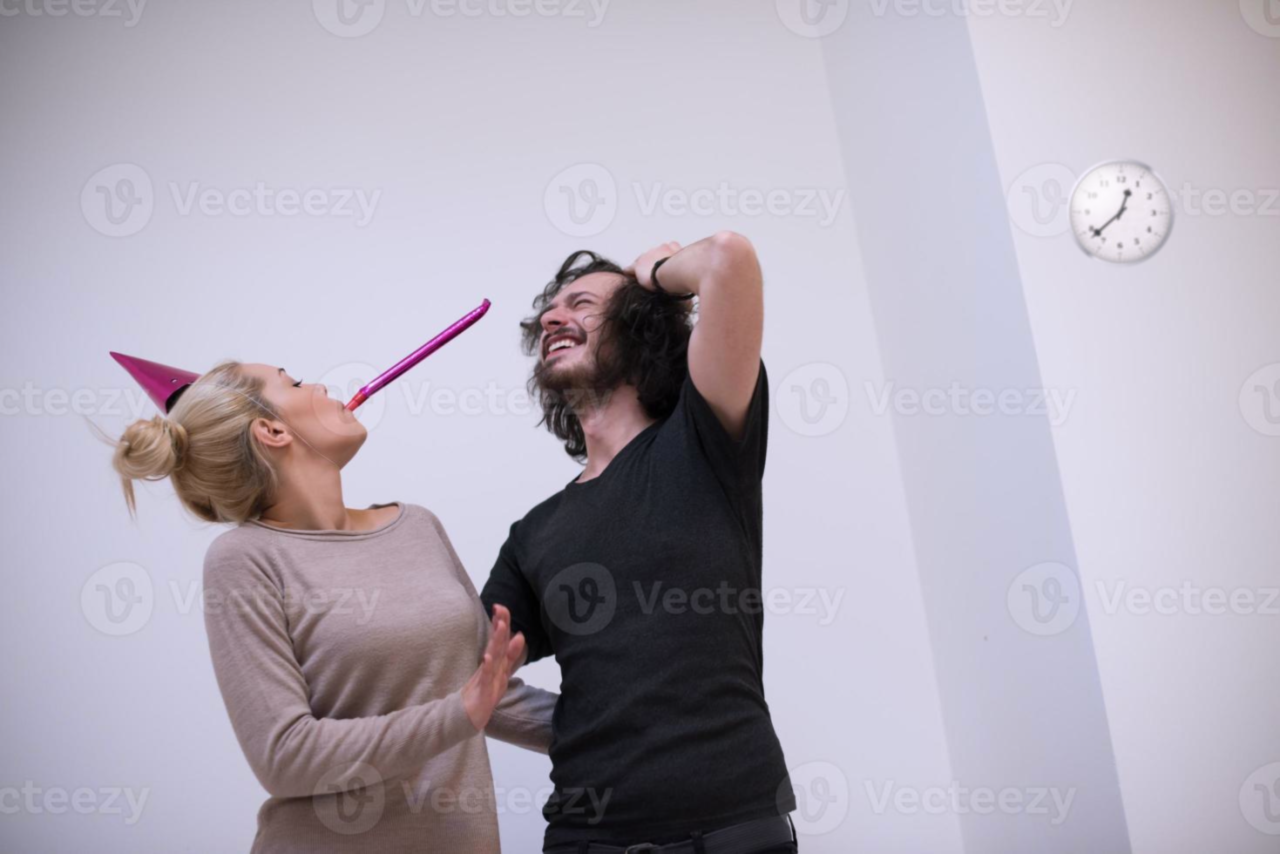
12.38
